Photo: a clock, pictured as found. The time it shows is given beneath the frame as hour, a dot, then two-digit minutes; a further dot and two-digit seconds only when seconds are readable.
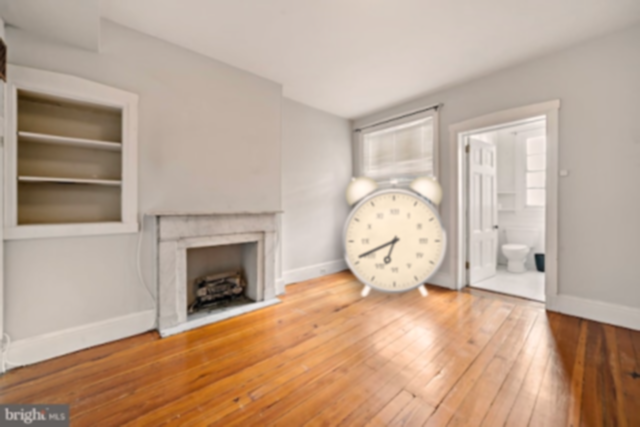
6.41
